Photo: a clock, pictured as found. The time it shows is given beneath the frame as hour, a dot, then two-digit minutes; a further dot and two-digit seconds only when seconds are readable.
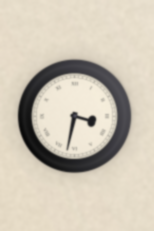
3.32
